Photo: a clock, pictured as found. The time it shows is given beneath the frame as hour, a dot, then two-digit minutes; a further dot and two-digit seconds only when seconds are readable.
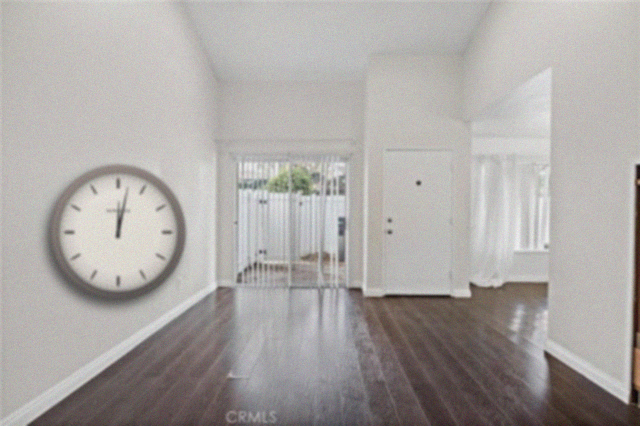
12.02
